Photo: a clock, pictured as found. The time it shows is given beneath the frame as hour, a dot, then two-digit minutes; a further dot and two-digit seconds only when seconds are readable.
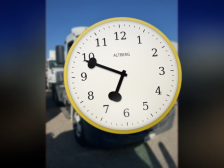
6.49
